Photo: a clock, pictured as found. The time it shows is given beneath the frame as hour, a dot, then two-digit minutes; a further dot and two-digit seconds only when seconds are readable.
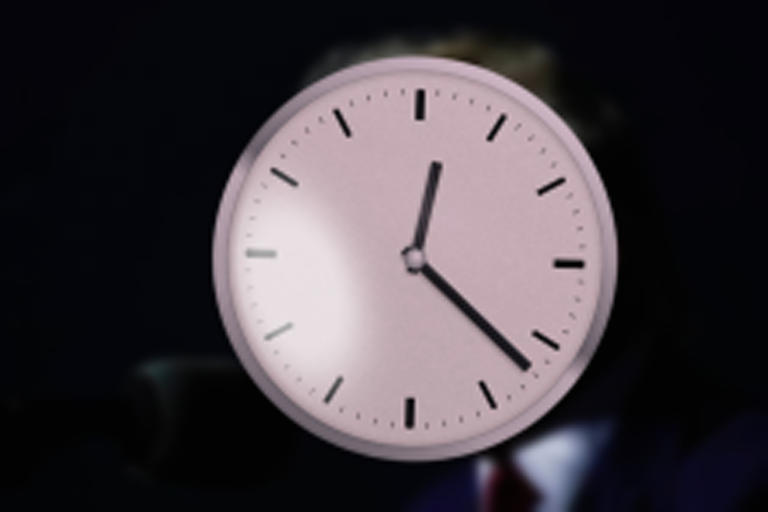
12.22
